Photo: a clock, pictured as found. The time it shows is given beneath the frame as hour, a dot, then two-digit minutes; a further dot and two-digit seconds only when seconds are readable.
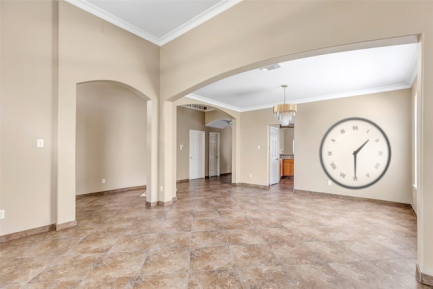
1.30
